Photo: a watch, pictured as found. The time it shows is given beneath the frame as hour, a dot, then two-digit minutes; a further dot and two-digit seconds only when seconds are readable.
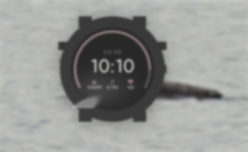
10.10
